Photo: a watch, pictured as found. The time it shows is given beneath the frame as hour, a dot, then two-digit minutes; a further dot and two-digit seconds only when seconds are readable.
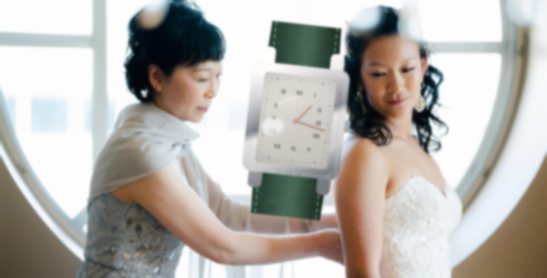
1.17
